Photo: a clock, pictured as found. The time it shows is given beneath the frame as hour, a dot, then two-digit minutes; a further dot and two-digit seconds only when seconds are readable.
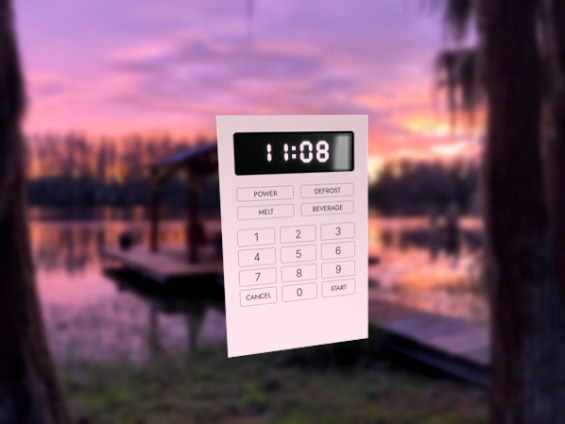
11.08
